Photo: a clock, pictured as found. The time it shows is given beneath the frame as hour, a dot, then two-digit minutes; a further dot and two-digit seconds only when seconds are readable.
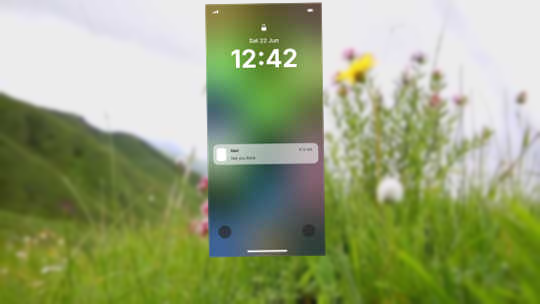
12.42
